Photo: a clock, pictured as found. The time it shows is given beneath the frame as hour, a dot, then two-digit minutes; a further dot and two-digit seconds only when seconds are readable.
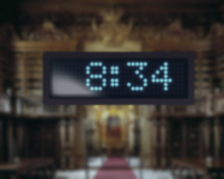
8.34
